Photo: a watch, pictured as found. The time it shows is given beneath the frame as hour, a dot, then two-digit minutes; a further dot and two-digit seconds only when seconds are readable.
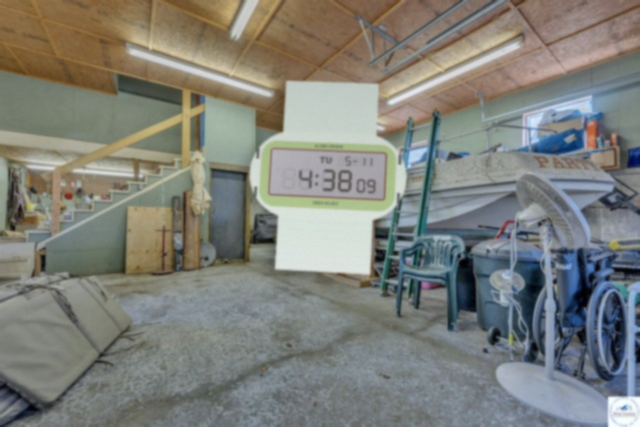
4.38.09
